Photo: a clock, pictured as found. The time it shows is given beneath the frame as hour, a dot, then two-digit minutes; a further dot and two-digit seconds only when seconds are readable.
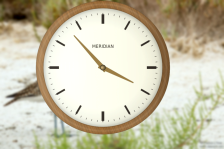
3.53
